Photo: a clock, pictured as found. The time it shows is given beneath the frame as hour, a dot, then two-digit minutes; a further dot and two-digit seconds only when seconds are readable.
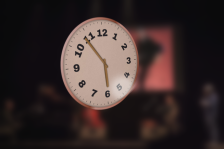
5.54
